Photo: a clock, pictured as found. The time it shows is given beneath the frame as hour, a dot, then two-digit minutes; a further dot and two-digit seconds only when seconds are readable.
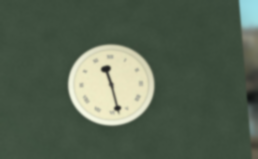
11.28
